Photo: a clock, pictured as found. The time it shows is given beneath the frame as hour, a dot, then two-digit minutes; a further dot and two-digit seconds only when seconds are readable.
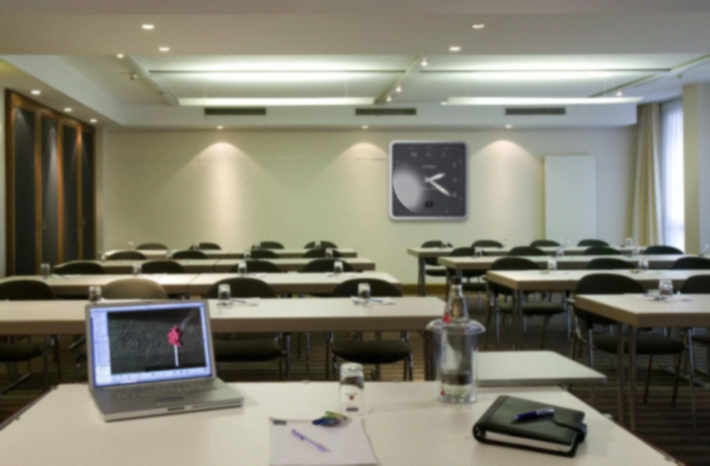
2.21
